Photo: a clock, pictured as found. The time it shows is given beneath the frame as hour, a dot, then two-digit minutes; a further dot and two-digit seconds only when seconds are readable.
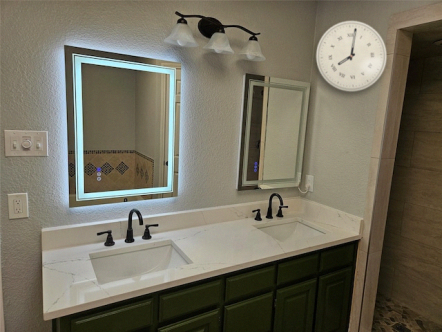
8.02
